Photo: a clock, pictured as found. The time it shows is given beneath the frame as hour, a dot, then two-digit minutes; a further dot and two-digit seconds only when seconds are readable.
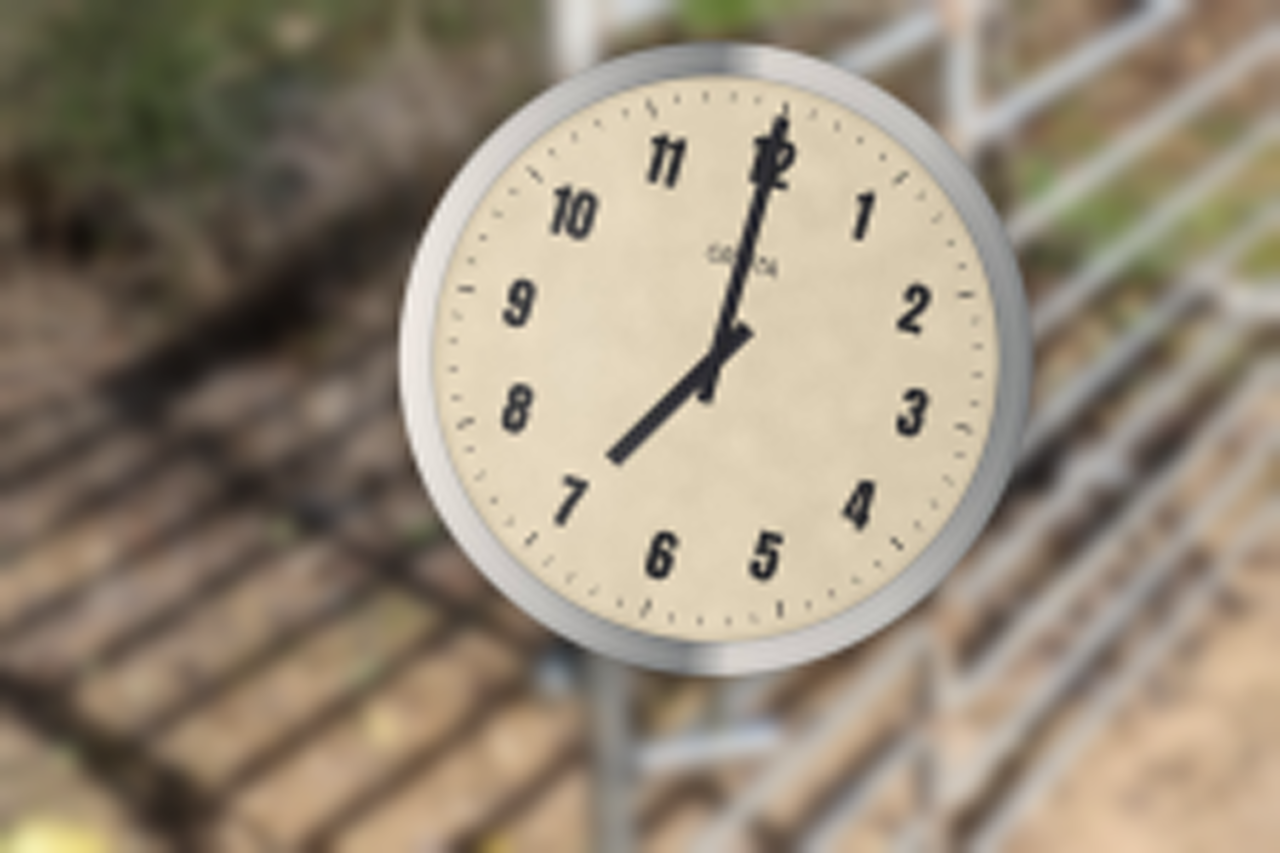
7.00
